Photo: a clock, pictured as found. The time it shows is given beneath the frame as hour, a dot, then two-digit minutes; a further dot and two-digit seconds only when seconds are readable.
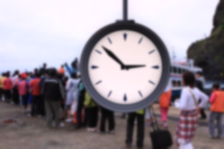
2.52
